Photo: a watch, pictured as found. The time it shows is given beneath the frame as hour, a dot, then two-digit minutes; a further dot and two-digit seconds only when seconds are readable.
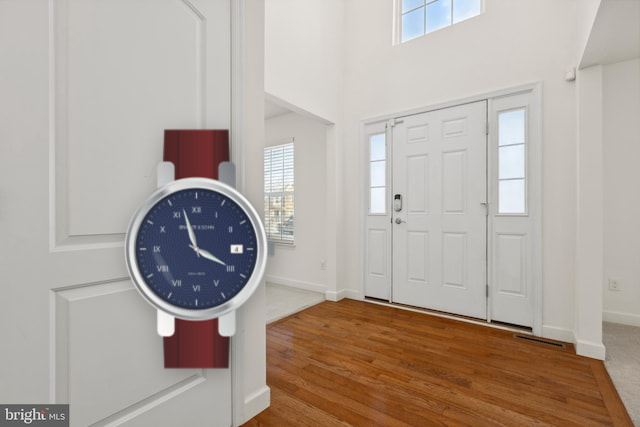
3.57
